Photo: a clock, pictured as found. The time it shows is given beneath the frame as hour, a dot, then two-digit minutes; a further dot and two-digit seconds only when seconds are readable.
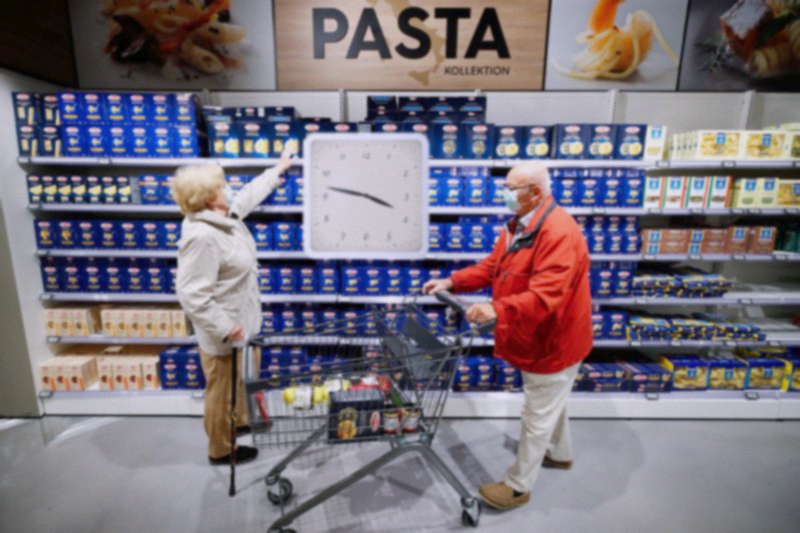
3.47
